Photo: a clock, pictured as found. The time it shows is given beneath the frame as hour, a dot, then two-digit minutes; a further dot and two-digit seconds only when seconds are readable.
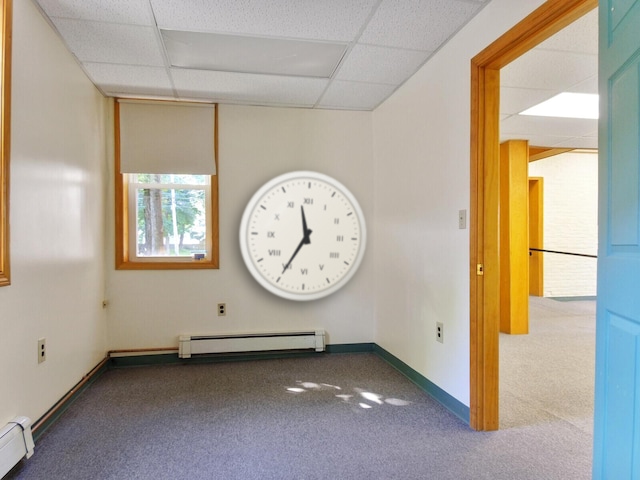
11.35
